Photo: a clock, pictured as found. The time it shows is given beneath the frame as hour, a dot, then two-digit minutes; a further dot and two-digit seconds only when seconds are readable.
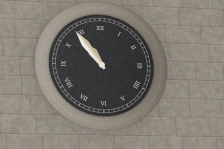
10.54
